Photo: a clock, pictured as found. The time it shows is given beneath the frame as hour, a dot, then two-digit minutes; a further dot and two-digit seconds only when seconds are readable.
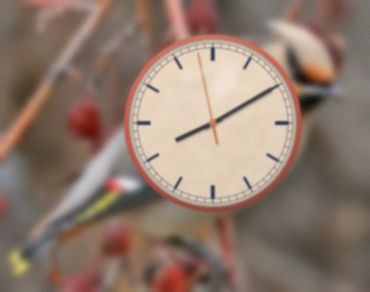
8.09.58
